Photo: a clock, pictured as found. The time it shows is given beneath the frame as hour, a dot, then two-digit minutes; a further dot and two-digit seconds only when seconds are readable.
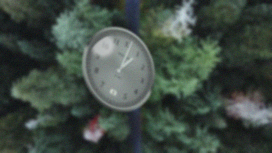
1.01
